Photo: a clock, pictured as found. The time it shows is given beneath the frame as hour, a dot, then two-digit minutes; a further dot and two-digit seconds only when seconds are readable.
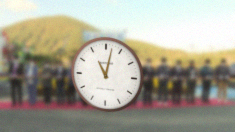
11.02
